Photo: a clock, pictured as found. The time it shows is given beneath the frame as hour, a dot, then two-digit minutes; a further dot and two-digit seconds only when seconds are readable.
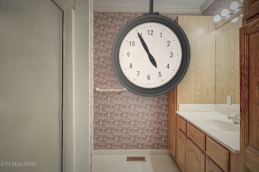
4.55
